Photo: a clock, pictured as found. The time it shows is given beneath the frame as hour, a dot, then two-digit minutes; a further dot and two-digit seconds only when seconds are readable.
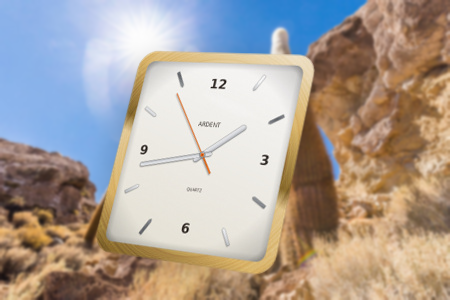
1.42.54
